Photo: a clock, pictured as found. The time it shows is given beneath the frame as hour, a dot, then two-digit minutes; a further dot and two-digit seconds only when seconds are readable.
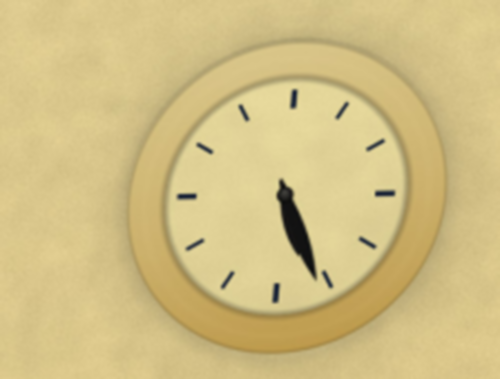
5.26
